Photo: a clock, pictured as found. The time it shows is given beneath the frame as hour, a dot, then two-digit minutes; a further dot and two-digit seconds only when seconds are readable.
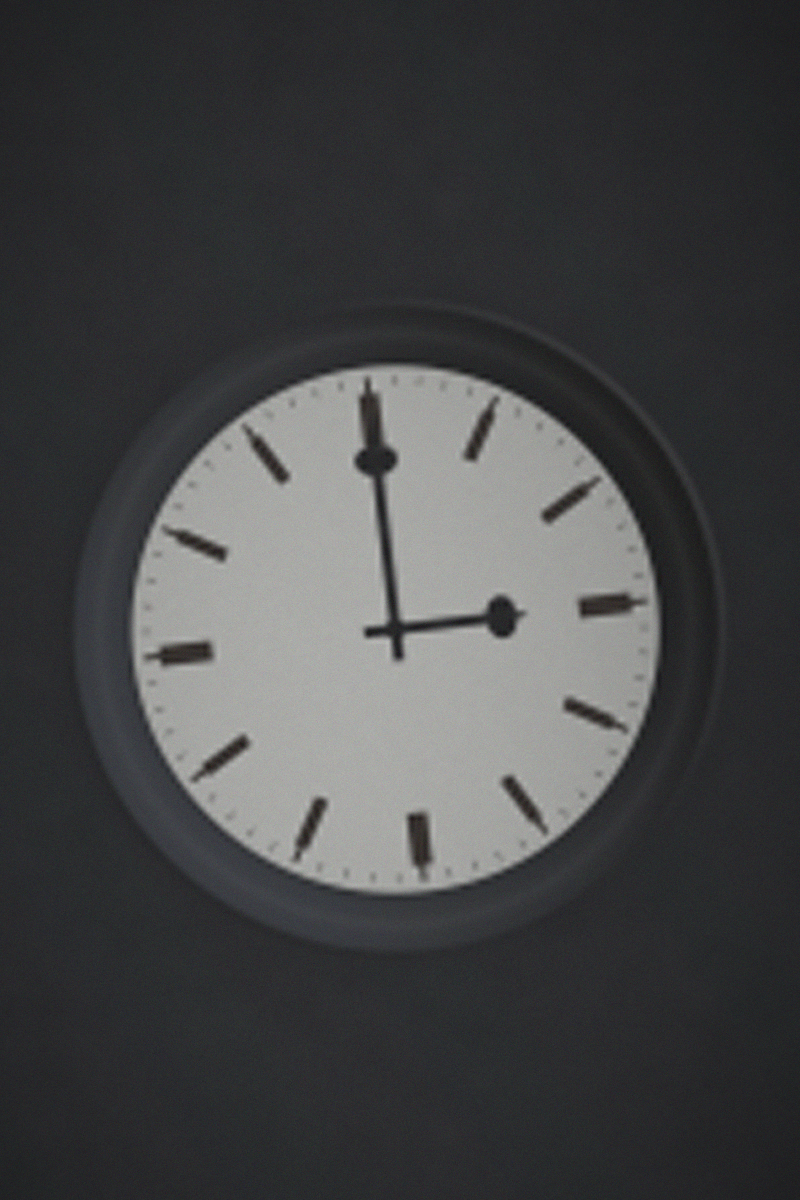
3.00
